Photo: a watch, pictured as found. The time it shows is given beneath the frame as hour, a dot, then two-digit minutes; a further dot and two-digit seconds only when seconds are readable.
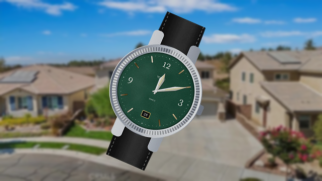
12.10
